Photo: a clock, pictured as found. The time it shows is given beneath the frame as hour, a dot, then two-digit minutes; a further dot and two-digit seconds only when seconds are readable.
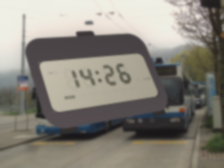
14.26
